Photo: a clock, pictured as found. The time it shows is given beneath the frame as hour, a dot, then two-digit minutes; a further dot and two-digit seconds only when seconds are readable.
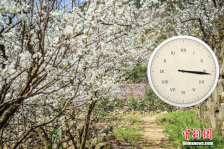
3.16
